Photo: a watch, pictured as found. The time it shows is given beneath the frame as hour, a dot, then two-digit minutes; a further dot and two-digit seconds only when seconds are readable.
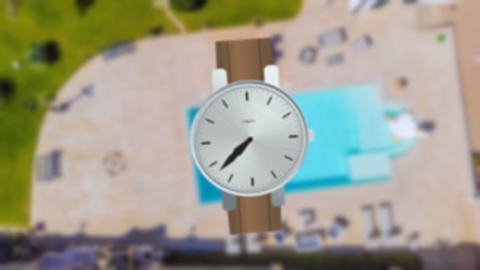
7.38
